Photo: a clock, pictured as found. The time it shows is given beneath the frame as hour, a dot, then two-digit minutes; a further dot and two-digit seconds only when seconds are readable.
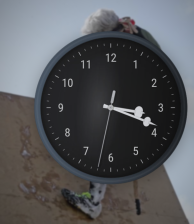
3.18.32
